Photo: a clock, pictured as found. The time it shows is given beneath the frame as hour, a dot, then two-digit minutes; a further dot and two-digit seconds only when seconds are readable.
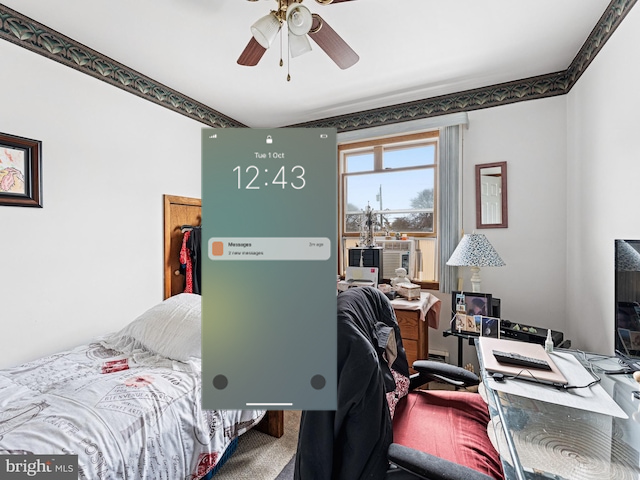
12.43
